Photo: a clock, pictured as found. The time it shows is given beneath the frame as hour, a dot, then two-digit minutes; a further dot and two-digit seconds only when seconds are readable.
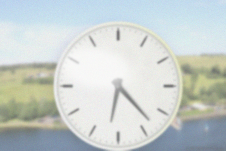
6.23
